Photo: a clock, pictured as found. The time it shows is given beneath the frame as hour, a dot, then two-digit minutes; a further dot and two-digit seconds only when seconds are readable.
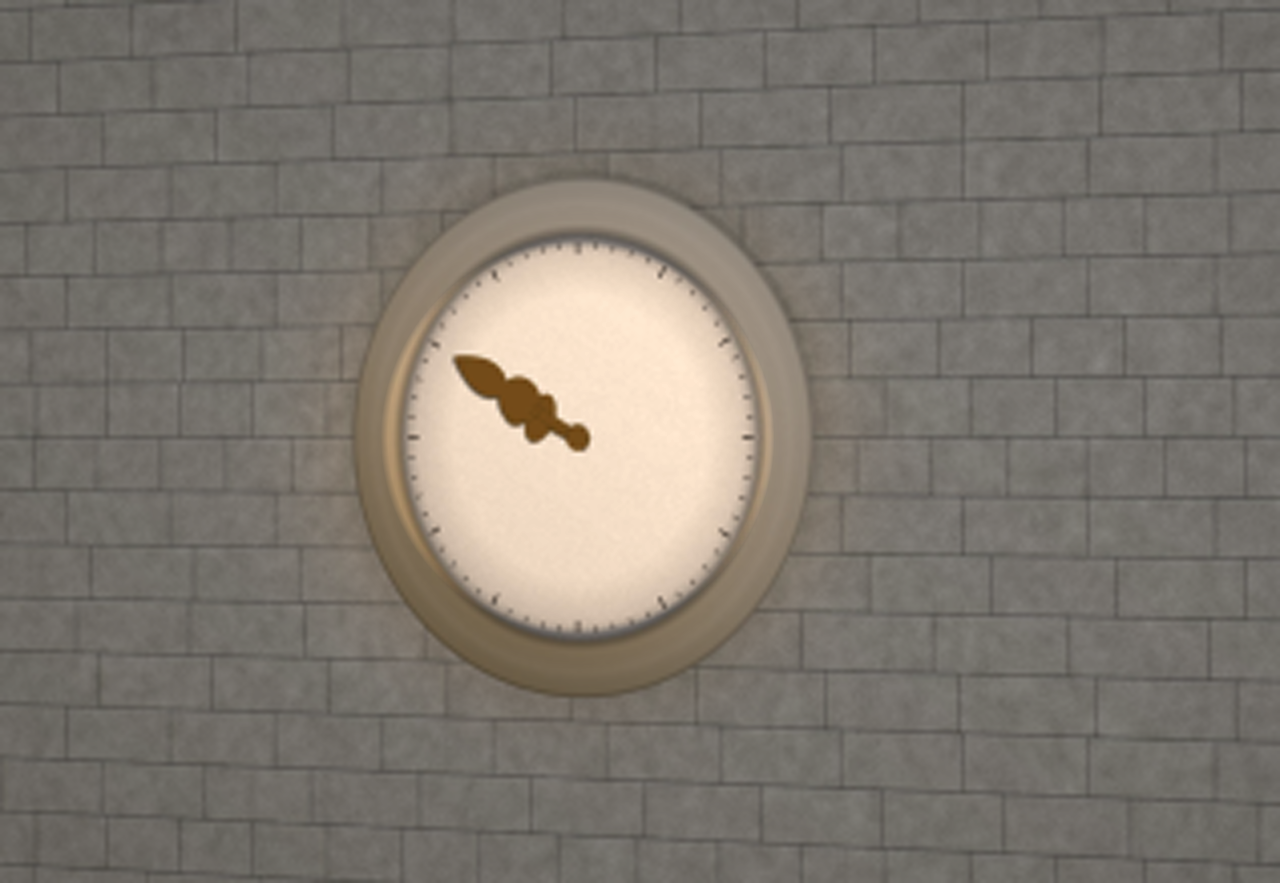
9.50
